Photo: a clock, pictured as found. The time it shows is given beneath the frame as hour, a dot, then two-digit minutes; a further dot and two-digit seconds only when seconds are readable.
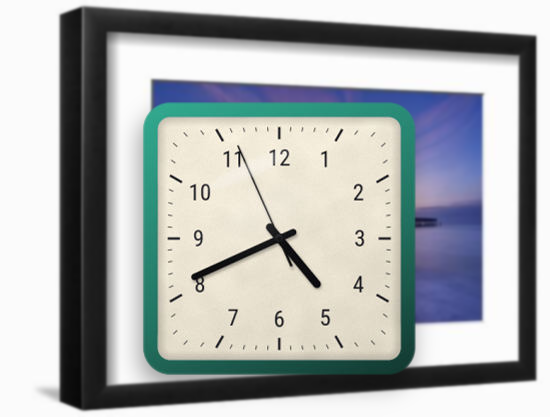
4.40.56
